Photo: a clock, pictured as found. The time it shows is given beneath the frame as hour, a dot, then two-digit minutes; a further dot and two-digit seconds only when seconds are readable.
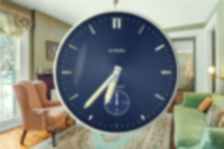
6.37
